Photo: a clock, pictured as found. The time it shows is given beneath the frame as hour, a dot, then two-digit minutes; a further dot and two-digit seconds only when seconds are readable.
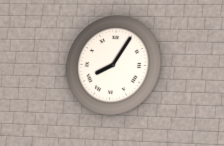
8.05
